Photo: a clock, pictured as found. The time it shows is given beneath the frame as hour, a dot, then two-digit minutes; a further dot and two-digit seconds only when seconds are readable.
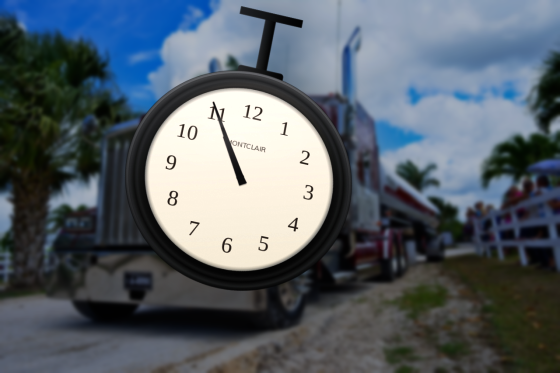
10.55
